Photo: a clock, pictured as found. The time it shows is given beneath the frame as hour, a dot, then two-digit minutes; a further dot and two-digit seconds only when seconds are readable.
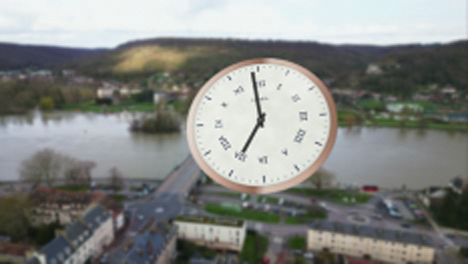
6.59
